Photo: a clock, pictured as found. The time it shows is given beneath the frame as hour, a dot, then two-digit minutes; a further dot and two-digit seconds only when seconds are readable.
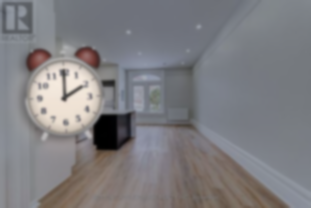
2.00
